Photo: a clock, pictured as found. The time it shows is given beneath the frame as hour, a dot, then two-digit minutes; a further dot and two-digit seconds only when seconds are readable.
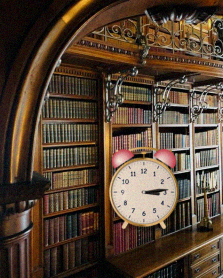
3.14
